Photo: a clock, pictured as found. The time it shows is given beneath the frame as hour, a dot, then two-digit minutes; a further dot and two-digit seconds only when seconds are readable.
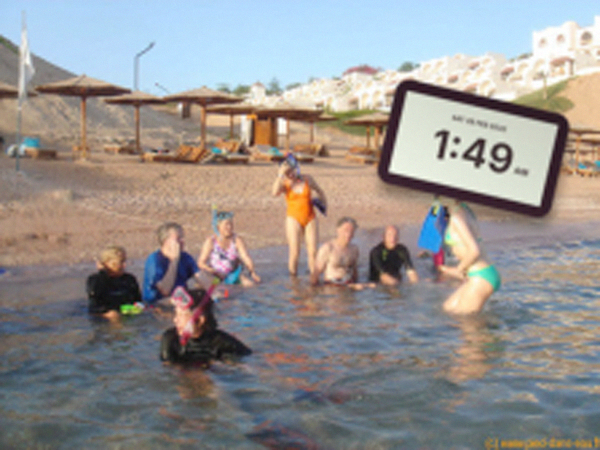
1.49
